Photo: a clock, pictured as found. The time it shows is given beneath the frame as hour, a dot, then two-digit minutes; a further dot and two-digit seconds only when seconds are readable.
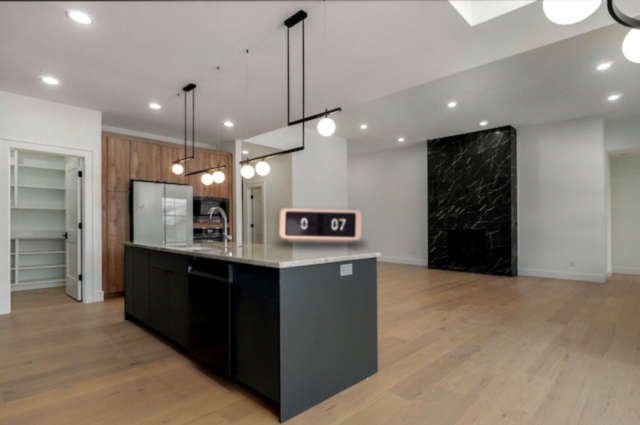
0.07
